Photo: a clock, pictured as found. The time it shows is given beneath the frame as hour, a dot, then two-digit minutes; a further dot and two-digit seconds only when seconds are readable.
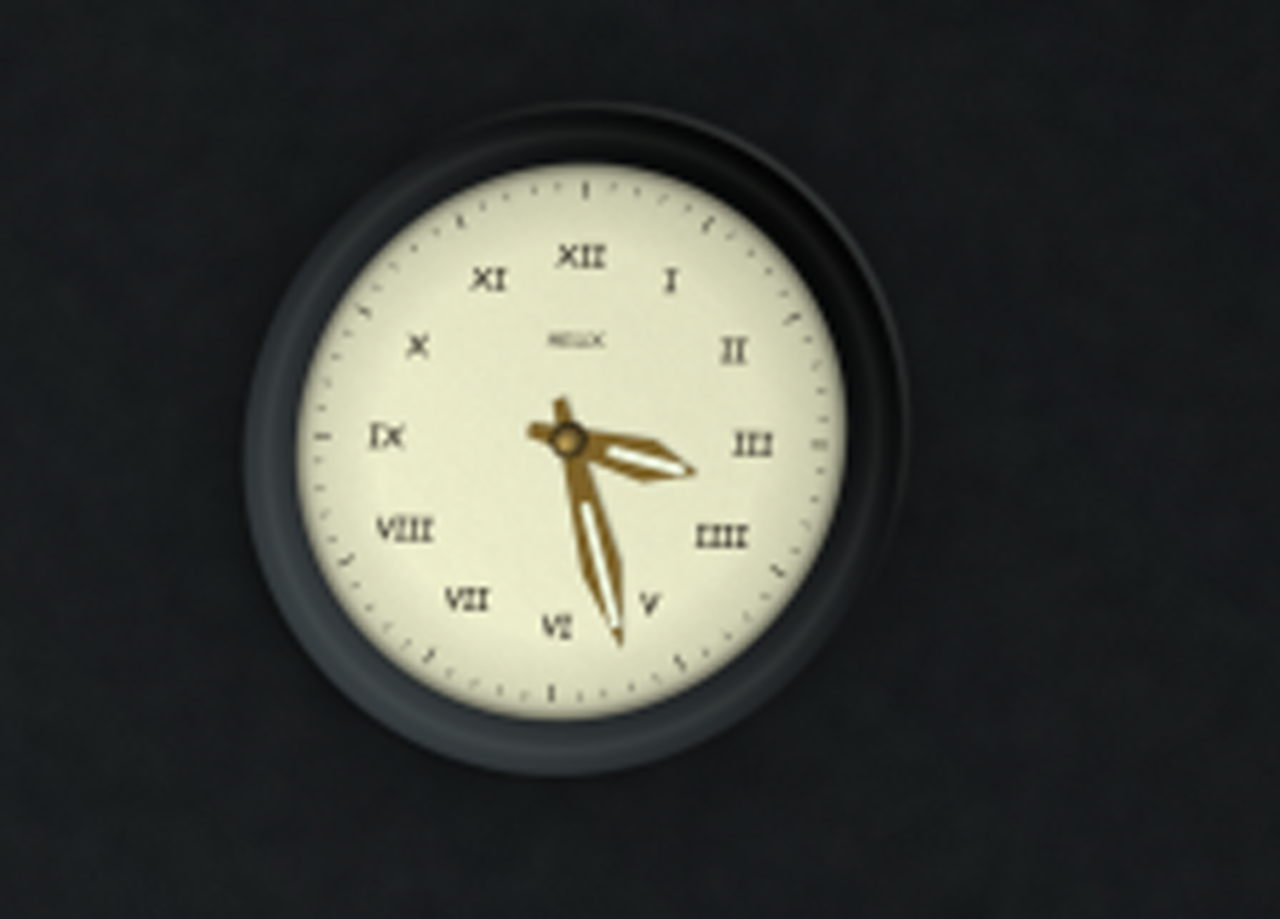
3.27
